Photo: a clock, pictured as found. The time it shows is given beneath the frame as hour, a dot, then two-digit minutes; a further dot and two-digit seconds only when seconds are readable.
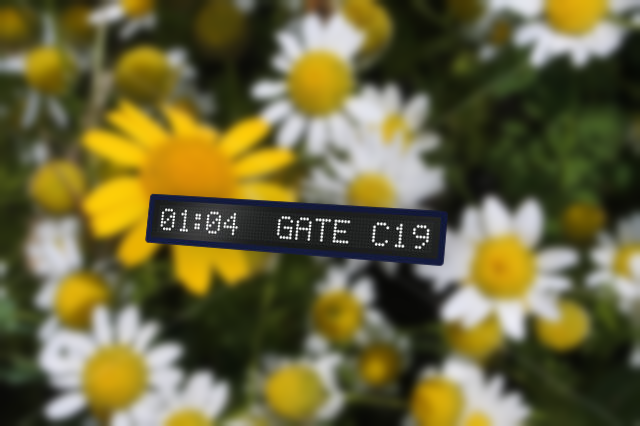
1.04
